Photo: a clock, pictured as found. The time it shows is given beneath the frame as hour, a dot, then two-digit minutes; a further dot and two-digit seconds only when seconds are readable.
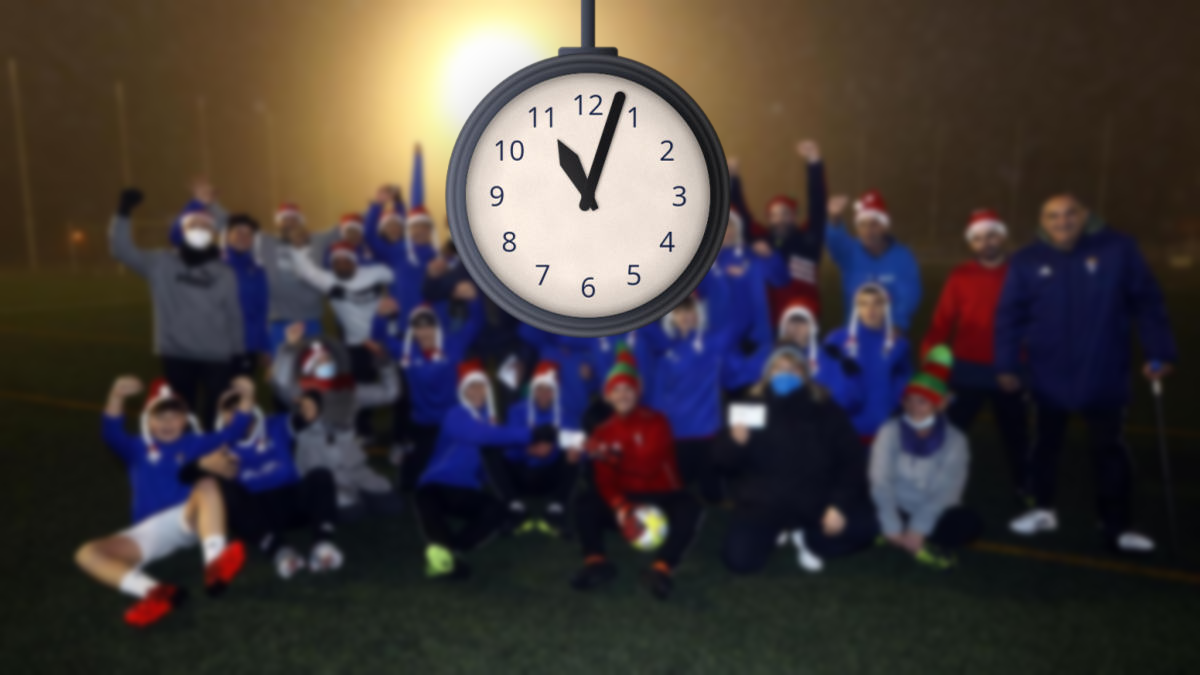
11.03
